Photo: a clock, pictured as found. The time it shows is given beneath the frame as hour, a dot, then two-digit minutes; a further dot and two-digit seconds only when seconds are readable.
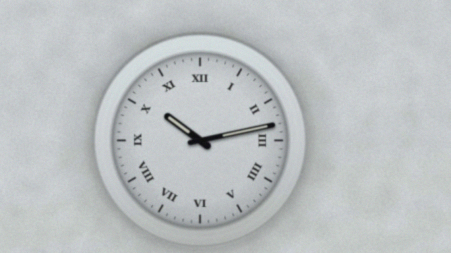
10.13
